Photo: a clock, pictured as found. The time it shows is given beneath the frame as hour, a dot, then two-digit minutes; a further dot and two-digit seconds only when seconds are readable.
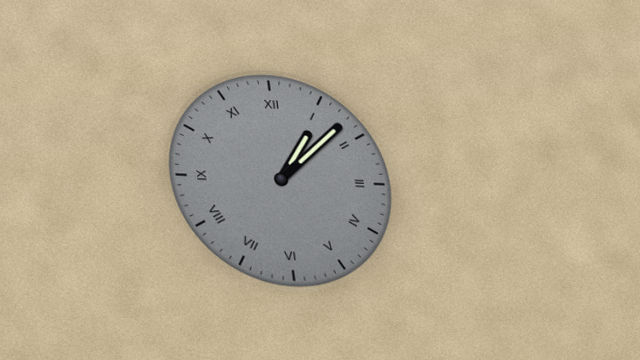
1.08
